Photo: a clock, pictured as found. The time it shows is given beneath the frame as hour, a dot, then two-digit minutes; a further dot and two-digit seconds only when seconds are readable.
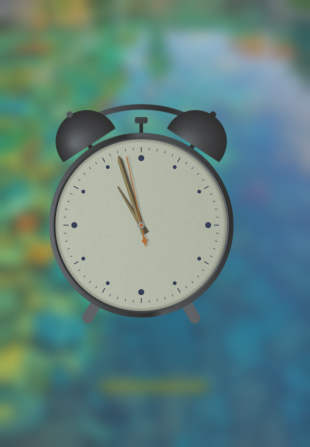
10.56.58
